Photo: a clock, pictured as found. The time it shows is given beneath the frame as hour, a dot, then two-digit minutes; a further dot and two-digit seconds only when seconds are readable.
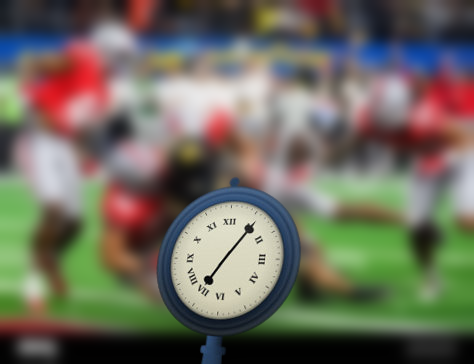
7.06
